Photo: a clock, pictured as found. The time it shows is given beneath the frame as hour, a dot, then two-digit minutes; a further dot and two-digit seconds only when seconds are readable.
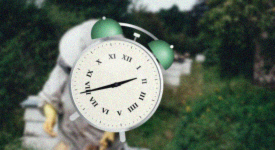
1.39
